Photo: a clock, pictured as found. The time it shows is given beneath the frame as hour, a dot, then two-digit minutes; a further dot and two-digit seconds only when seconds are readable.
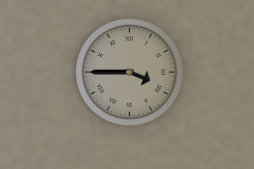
3.45
